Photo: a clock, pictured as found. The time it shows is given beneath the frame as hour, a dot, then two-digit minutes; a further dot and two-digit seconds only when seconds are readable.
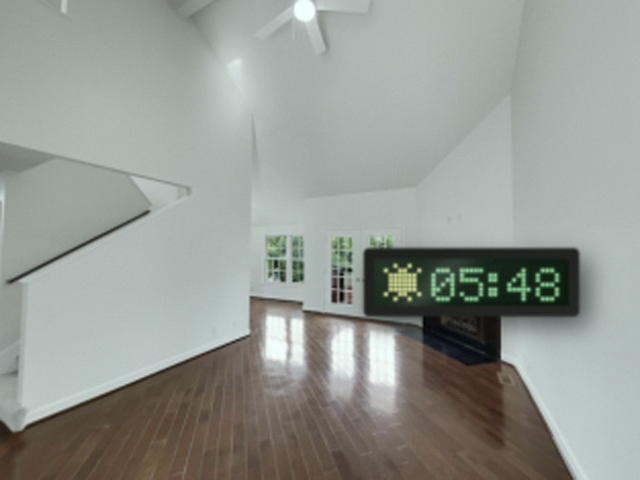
5.48
